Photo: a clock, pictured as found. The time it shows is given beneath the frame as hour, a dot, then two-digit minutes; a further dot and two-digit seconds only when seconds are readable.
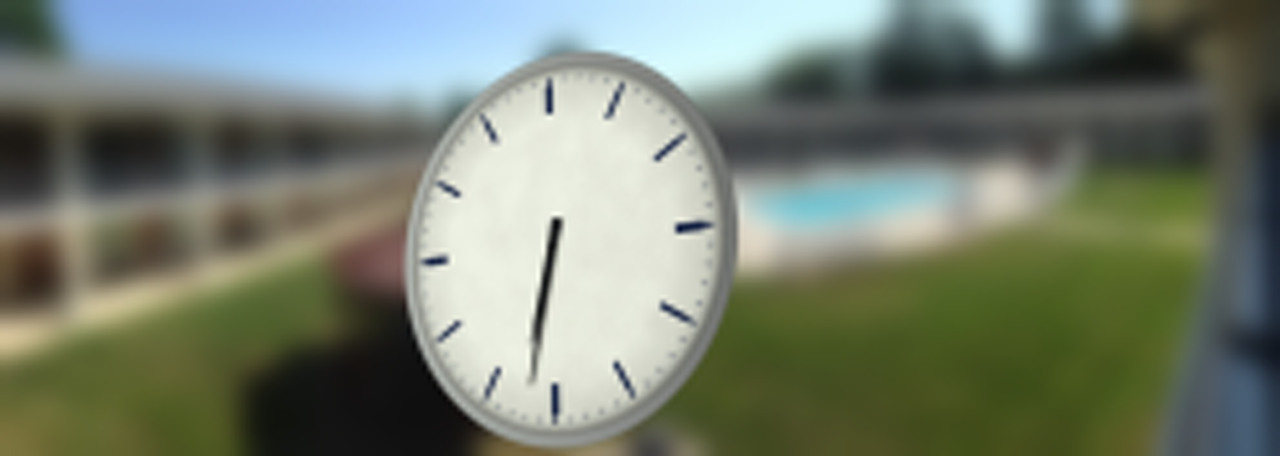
6.32
